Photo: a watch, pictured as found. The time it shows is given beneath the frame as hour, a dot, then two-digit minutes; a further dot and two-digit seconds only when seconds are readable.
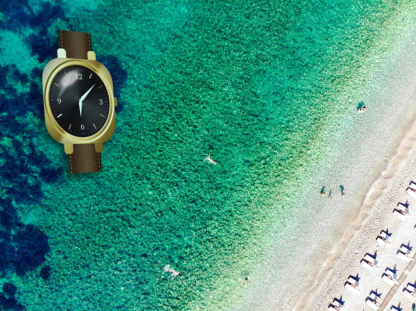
6.08
